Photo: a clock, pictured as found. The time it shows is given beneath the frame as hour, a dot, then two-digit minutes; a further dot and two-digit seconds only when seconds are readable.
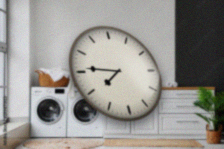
7.46
